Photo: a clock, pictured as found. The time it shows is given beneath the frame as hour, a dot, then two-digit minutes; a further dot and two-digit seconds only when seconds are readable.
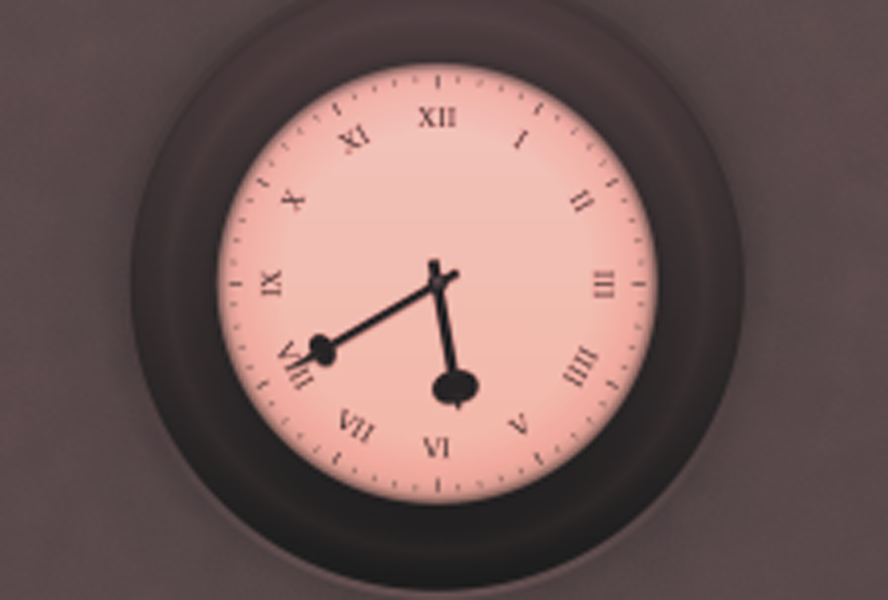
5.40
